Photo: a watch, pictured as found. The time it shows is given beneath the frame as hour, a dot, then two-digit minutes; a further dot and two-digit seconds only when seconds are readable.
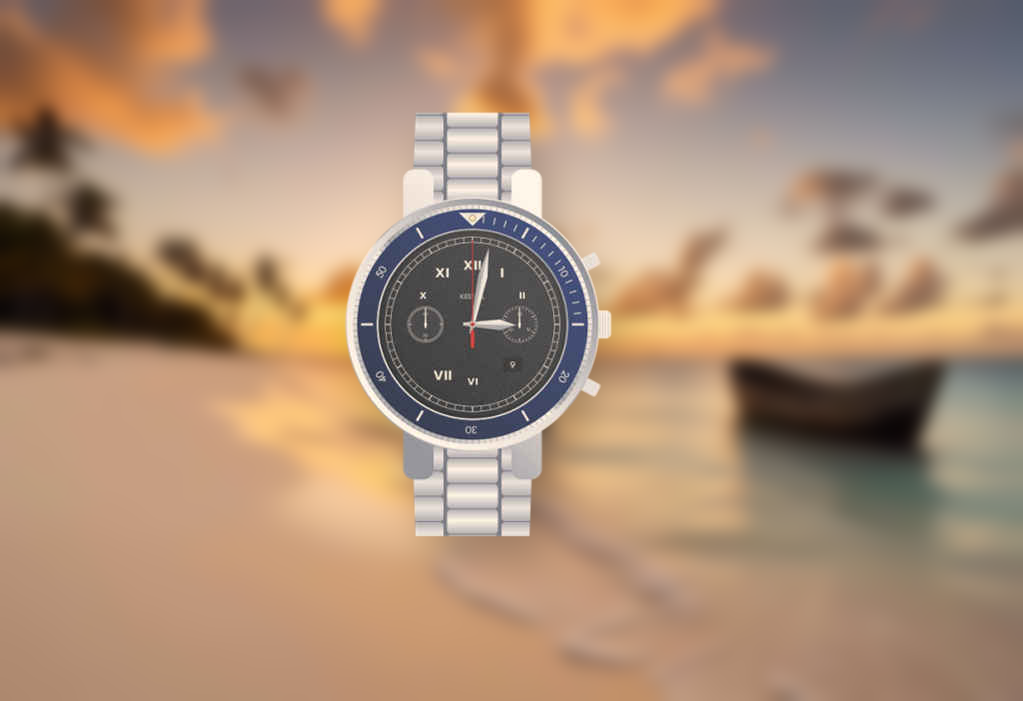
3.02
